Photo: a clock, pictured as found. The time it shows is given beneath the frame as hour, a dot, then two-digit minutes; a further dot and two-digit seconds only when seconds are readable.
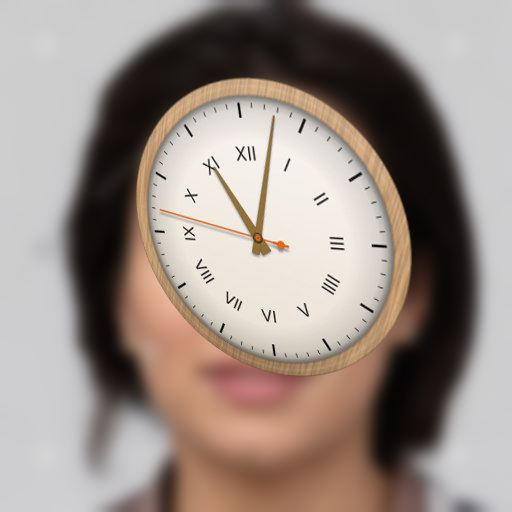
11.02.47
